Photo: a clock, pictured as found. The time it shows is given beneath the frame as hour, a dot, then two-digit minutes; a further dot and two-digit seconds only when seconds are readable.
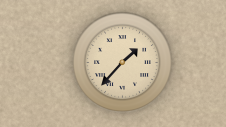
1.37
